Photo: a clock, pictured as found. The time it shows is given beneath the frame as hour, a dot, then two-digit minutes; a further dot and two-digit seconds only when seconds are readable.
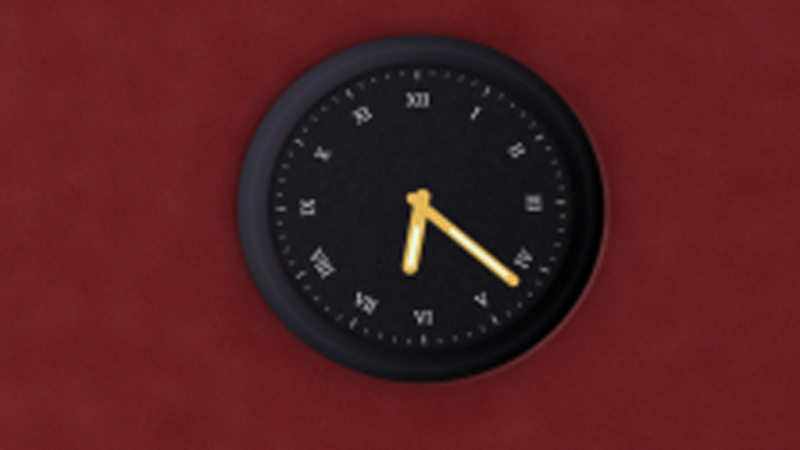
6.22
